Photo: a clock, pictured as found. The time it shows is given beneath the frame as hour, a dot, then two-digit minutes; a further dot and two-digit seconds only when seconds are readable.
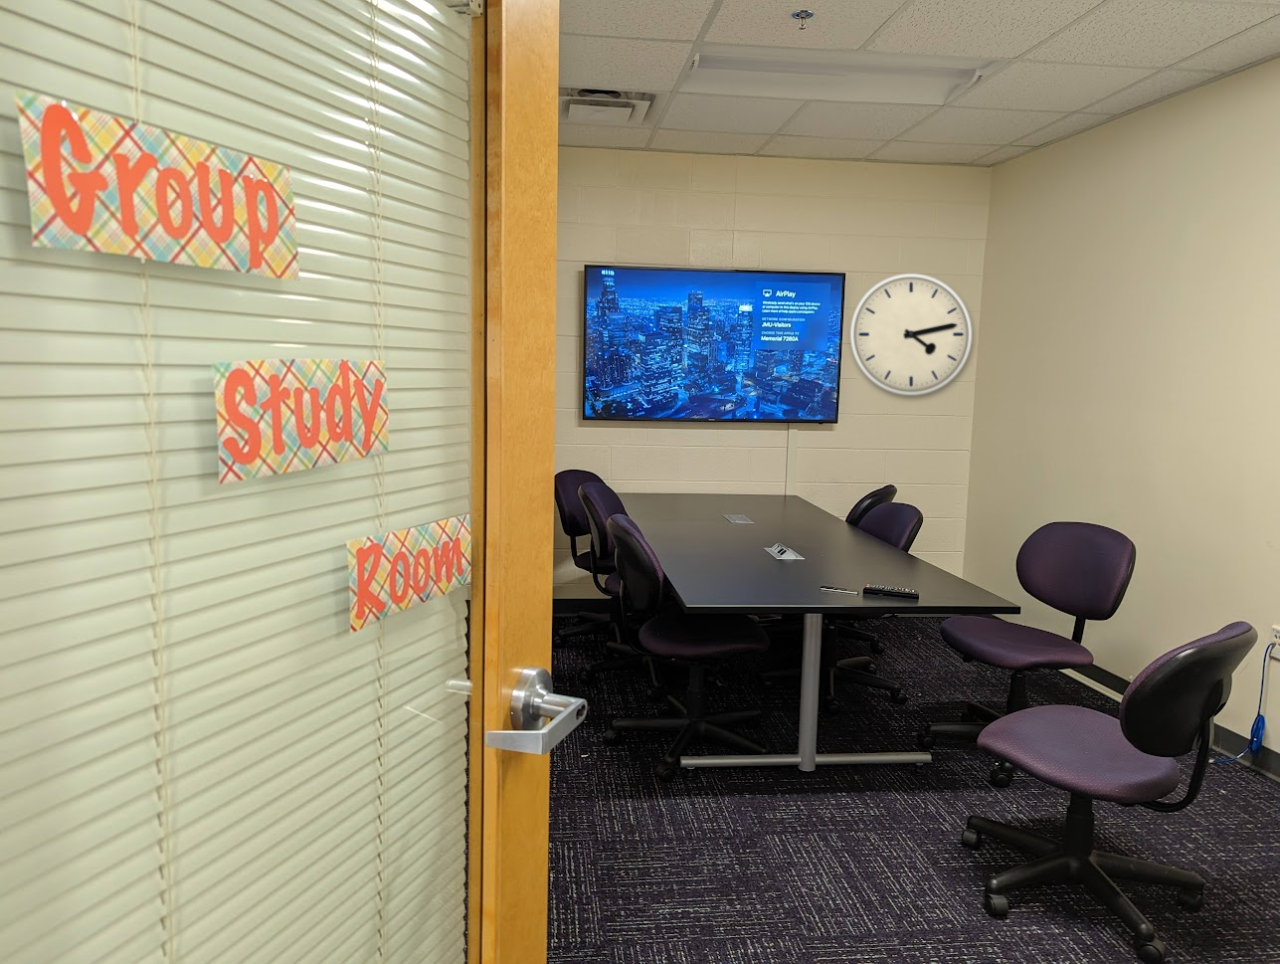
4.13
